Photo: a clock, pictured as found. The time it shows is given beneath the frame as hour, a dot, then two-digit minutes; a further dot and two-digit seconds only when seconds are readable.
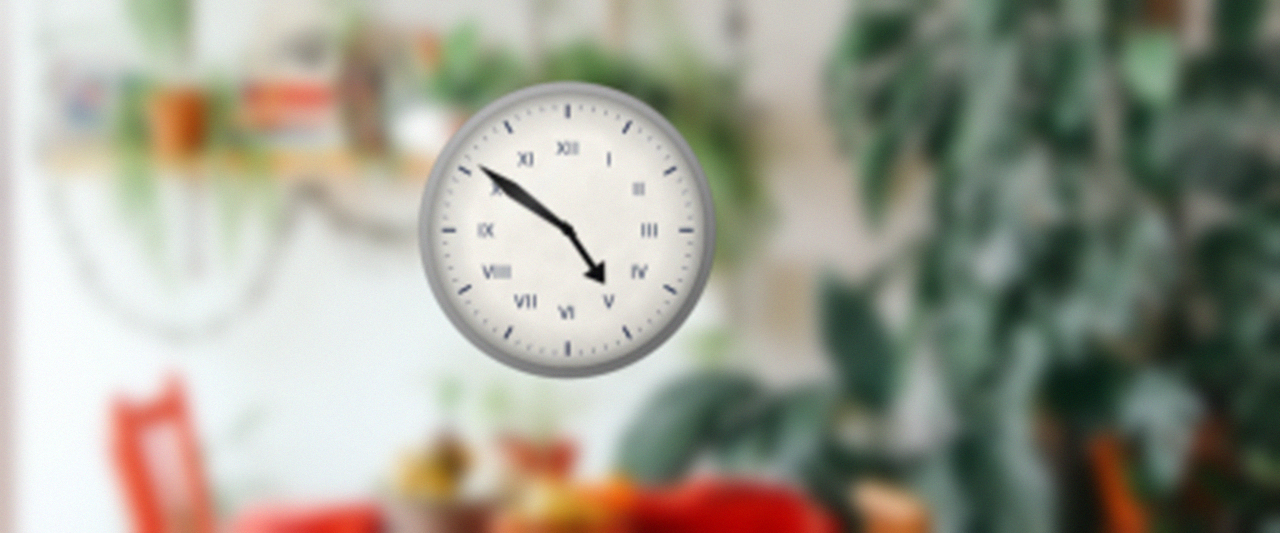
4.51
